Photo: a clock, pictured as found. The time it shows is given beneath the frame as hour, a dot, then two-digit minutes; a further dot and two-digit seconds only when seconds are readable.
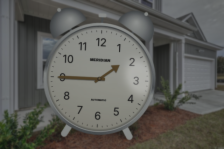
1.45
